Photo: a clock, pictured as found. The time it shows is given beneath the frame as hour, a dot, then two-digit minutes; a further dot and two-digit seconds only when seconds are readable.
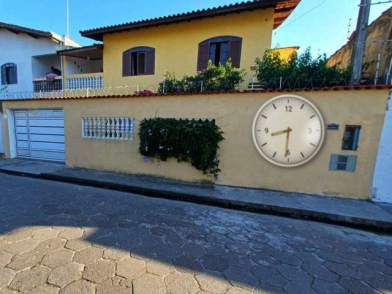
8.31
